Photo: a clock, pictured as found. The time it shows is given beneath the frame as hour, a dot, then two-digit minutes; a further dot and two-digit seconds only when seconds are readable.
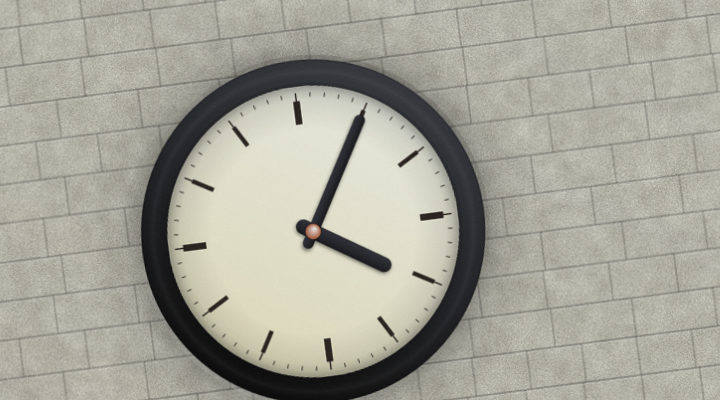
4.05
